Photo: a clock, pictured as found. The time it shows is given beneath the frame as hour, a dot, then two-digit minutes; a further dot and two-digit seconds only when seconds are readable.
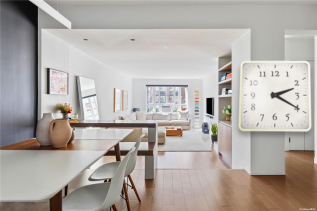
2.20
